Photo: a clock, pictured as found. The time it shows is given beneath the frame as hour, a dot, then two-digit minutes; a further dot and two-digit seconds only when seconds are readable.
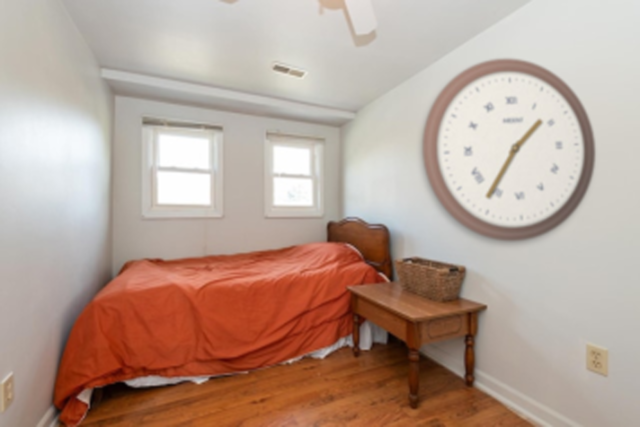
1.36
